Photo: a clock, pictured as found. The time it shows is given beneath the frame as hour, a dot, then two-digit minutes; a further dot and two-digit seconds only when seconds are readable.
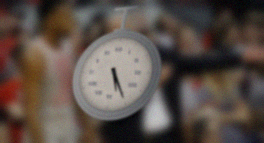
5.25
